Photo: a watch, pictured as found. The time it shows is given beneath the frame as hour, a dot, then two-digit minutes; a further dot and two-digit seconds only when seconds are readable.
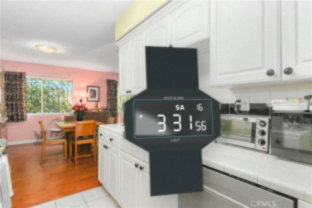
3.31
